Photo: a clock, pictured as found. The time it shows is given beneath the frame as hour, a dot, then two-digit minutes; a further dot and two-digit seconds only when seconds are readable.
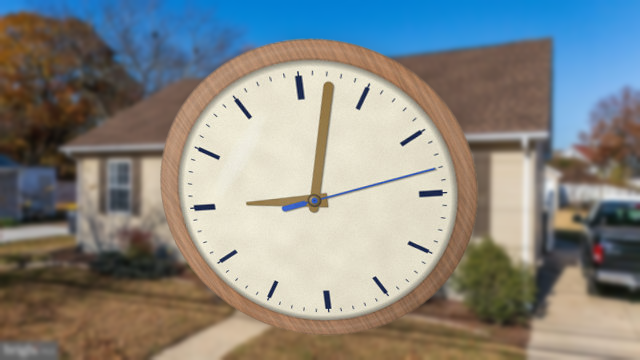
9.02.13
